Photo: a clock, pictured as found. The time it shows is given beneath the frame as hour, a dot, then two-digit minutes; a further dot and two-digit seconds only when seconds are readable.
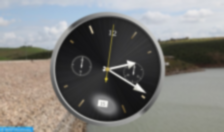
2.19
